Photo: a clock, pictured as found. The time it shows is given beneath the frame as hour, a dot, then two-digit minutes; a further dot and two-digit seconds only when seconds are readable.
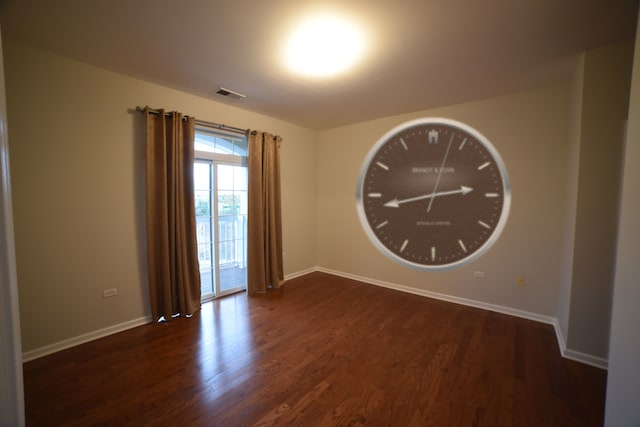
2.43.03
